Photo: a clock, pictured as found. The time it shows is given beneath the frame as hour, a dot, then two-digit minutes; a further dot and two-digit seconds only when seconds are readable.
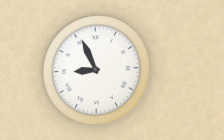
8.56
